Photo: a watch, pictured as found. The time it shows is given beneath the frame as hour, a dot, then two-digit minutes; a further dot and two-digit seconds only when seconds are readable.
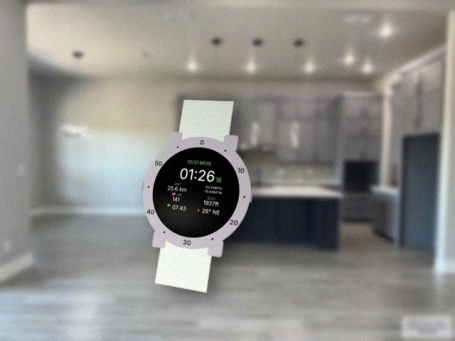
1.26
